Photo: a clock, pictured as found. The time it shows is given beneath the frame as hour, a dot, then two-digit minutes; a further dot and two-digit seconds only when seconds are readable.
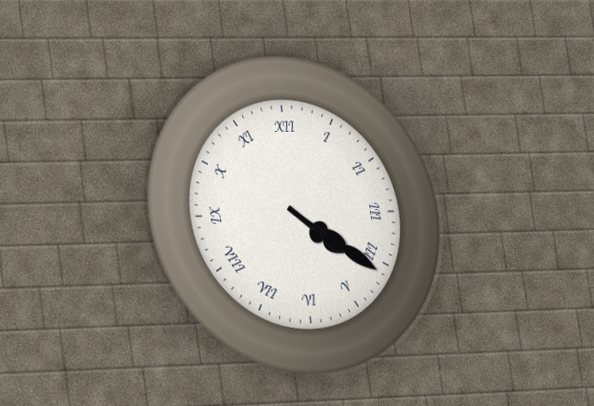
4.21
